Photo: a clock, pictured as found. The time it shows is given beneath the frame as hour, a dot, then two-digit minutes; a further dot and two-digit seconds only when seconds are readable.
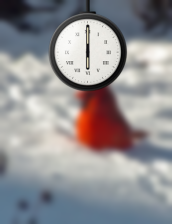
6.00
